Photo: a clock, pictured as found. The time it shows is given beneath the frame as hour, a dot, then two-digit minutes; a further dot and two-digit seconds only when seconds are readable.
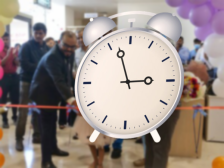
2.57
